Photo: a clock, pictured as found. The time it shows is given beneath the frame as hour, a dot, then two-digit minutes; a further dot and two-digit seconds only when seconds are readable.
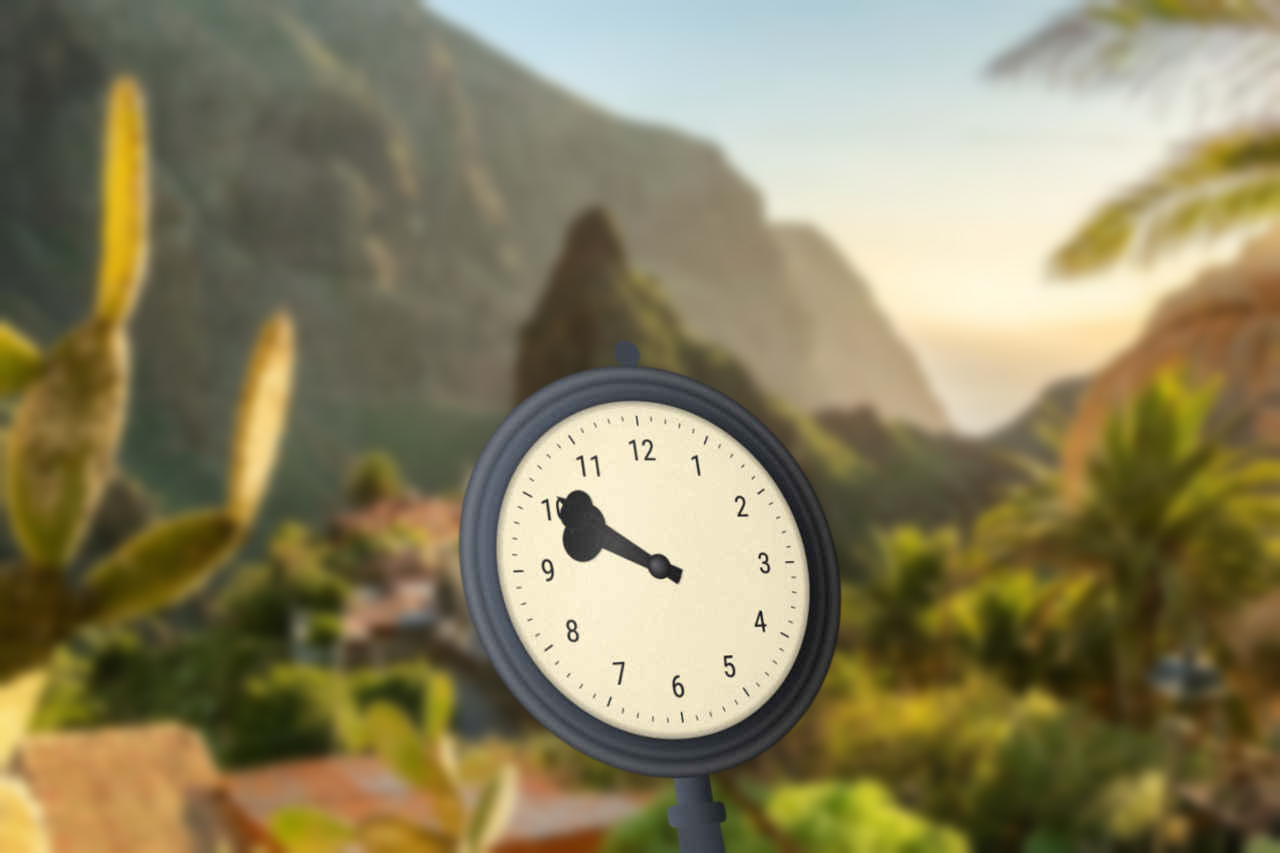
9.51
